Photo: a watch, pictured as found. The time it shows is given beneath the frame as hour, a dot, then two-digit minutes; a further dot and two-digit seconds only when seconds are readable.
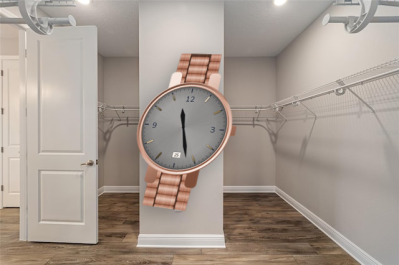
11.27
